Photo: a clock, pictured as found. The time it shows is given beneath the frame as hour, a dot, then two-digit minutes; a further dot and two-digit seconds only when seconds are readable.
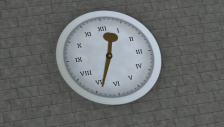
12.34
